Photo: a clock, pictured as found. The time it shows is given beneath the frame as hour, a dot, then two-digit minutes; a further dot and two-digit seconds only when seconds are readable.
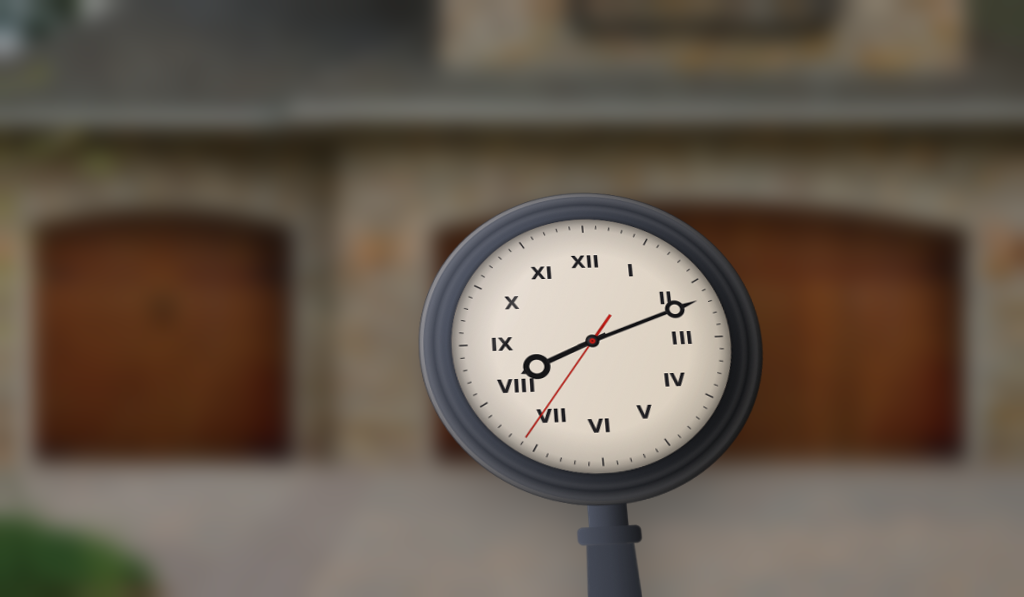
8.11.36
